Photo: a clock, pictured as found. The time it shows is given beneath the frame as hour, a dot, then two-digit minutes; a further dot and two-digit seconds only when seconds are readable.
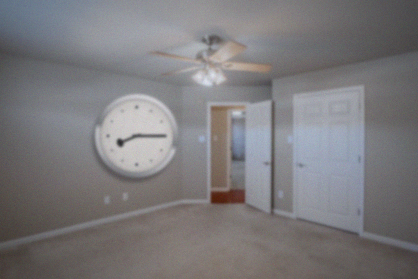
8.15
